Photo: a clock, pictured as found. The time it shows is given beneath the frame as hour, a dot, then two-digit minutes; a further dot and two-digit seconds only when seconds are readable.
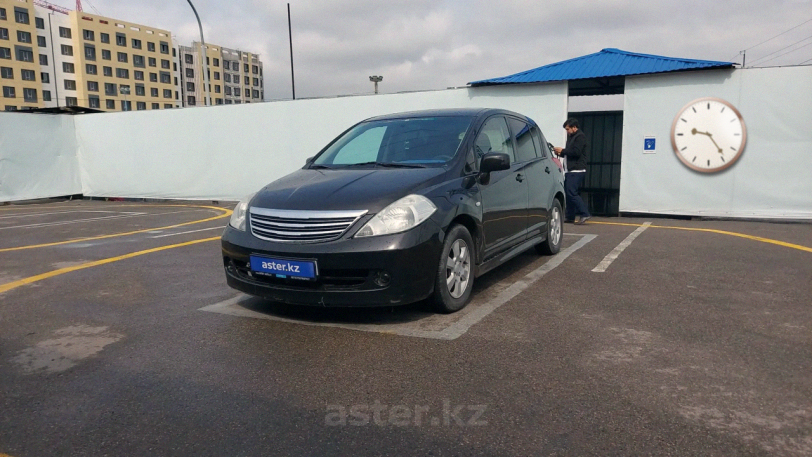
9.24
